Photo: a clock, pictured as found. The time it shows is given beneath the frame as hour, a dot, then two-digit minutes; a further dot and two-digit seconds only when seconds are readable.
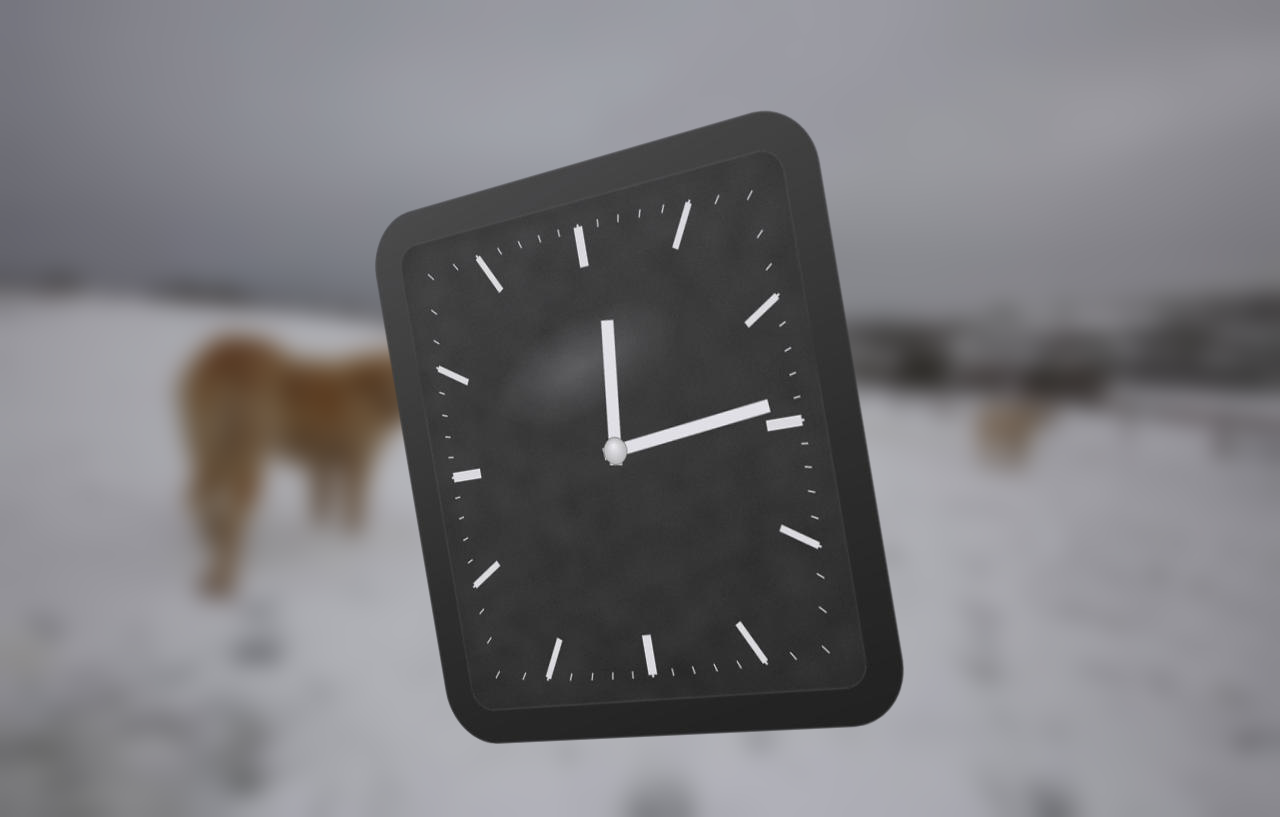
12.14
